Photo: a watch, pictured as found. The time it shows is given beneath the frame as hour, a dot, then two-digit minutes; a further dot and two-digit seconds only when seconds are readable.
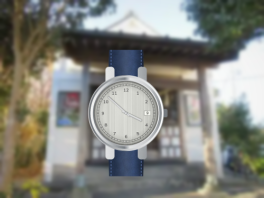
3.52
